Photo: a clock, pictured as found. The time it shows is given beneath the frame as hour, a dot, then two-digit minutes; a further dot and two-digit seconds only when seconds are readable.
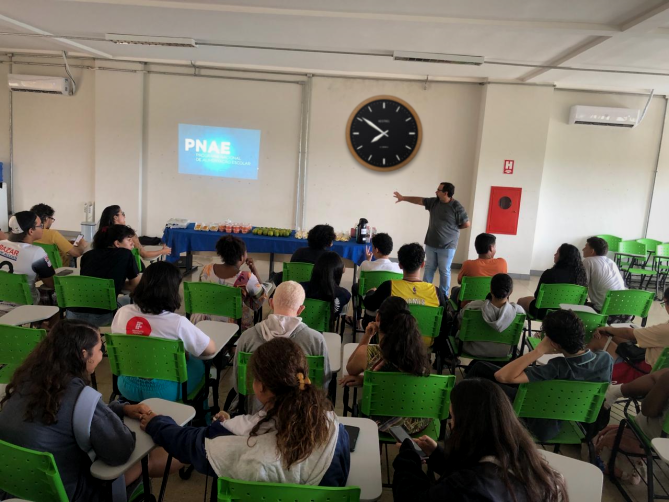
7.51
